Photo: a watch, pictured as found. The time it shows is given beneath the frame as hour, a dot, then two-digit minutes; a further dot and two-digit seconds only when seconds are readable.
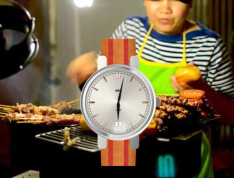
6.02
